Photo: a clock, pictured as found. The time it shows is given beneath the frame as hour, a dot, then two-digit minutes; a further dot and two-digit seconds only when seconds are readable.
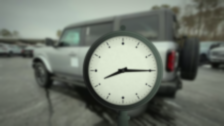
8.15
